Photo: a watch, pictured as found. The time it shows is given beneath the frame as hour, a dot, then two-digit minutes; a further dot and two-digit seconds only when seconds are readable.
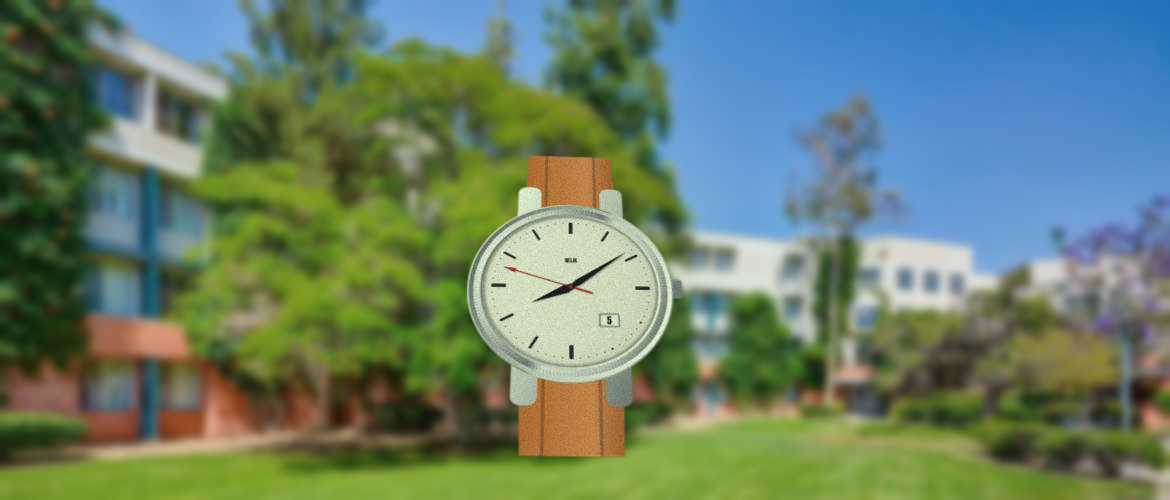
8.08.48
